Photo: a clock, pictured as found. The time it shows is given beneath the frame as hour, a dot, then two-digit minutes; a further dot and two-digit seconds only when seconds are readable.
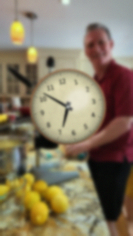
6.52
